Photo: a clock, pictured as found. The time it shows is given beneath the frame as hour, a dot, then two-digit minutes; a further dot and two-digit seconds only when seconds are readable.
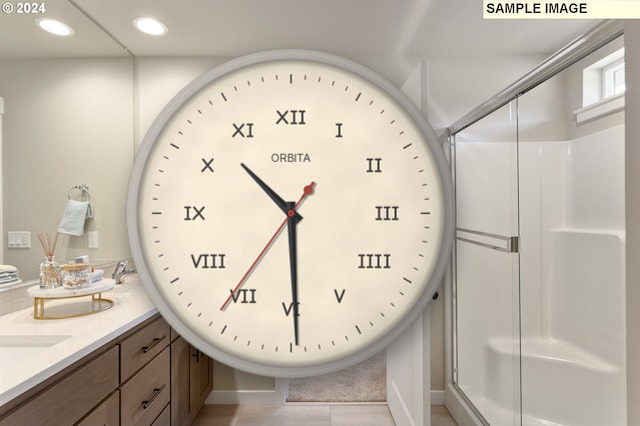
10.29.36
